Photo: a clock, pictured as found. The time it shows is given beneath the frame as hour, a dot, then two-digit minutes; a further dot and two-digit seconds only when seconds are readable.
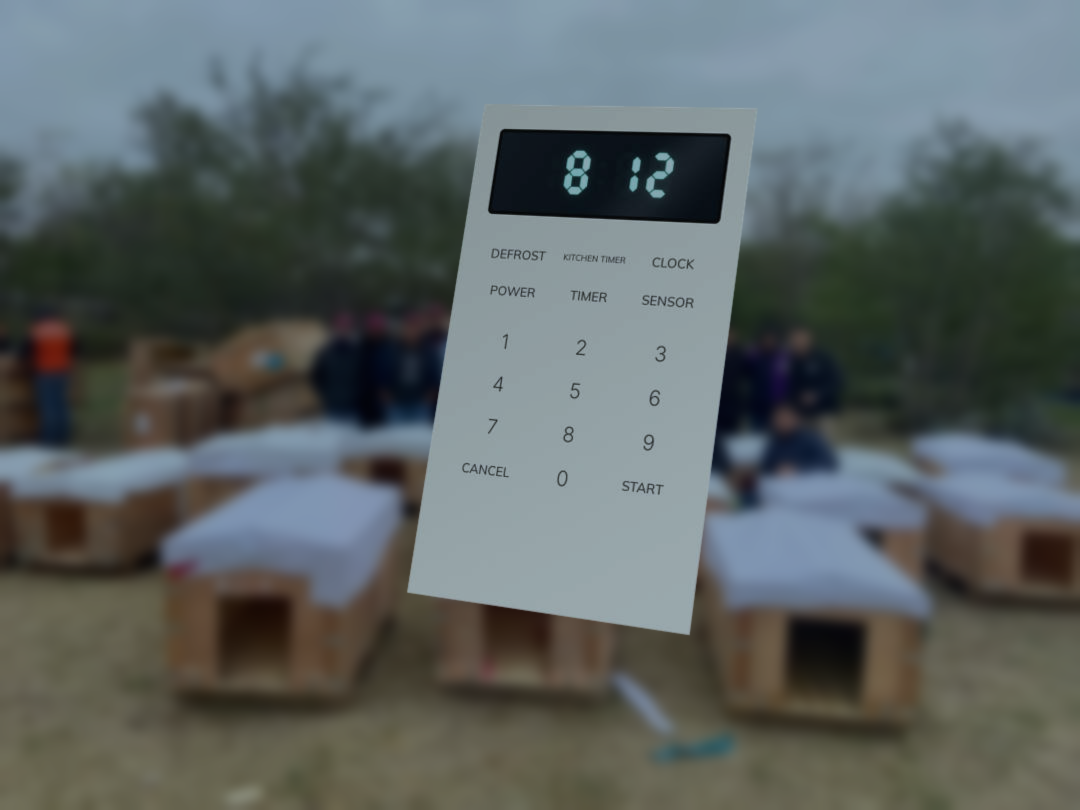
8.12
